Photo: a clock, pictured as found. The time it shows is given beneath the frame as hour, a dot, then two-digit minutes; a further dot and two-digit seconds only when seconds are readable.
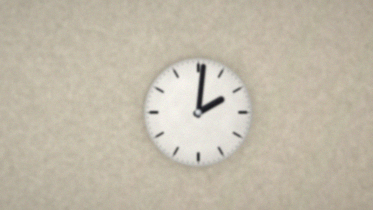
2.01
